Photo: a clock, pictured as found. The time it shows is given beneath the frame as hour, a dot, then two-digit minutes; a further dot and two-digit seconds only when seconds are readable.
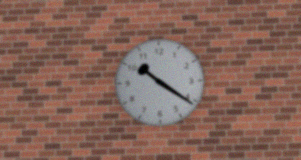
10.21
